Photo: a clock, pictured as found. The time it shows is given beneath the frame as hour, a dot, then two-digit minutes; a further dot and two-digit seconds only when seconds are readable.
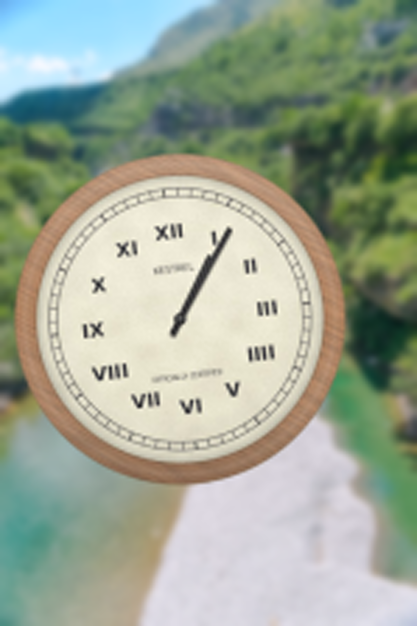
1.06
